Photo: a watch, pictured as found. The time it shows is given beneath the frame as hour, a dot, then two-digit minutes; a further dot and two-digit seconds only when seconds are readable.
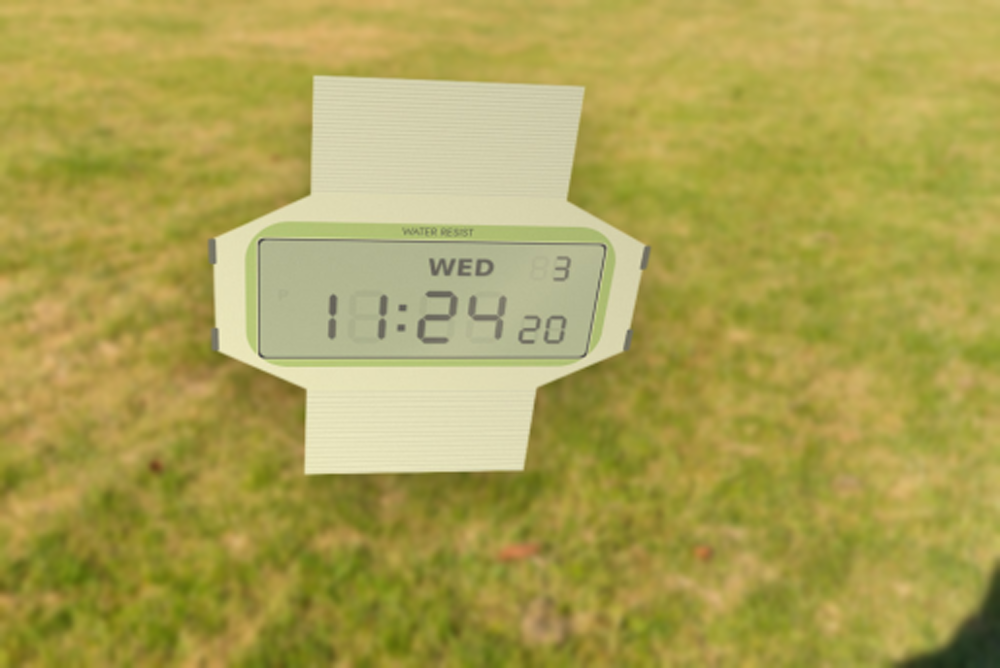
11.24.20
